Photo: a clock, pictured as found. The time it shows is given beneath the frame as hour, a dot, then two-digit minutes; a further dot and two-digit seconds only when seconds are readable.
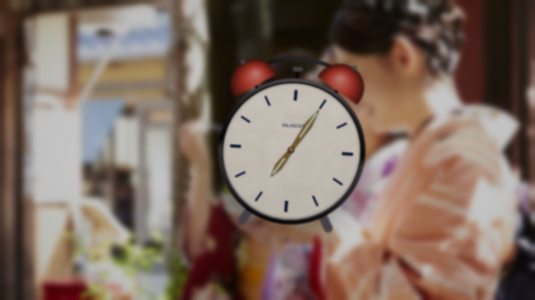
7.05
